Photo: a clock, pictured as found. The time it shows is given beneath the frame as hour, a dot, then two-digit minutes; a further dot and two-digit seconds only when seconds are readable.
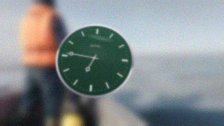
6.46
